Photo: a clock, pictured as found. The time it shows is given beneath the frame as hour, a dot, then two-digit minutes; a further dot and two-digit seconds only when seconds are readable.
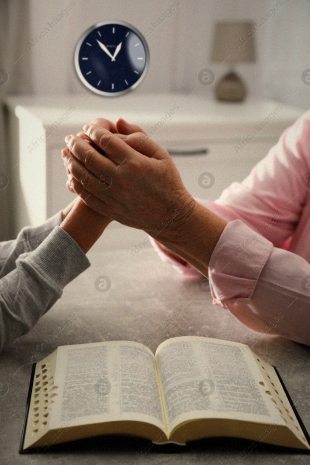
12.53
